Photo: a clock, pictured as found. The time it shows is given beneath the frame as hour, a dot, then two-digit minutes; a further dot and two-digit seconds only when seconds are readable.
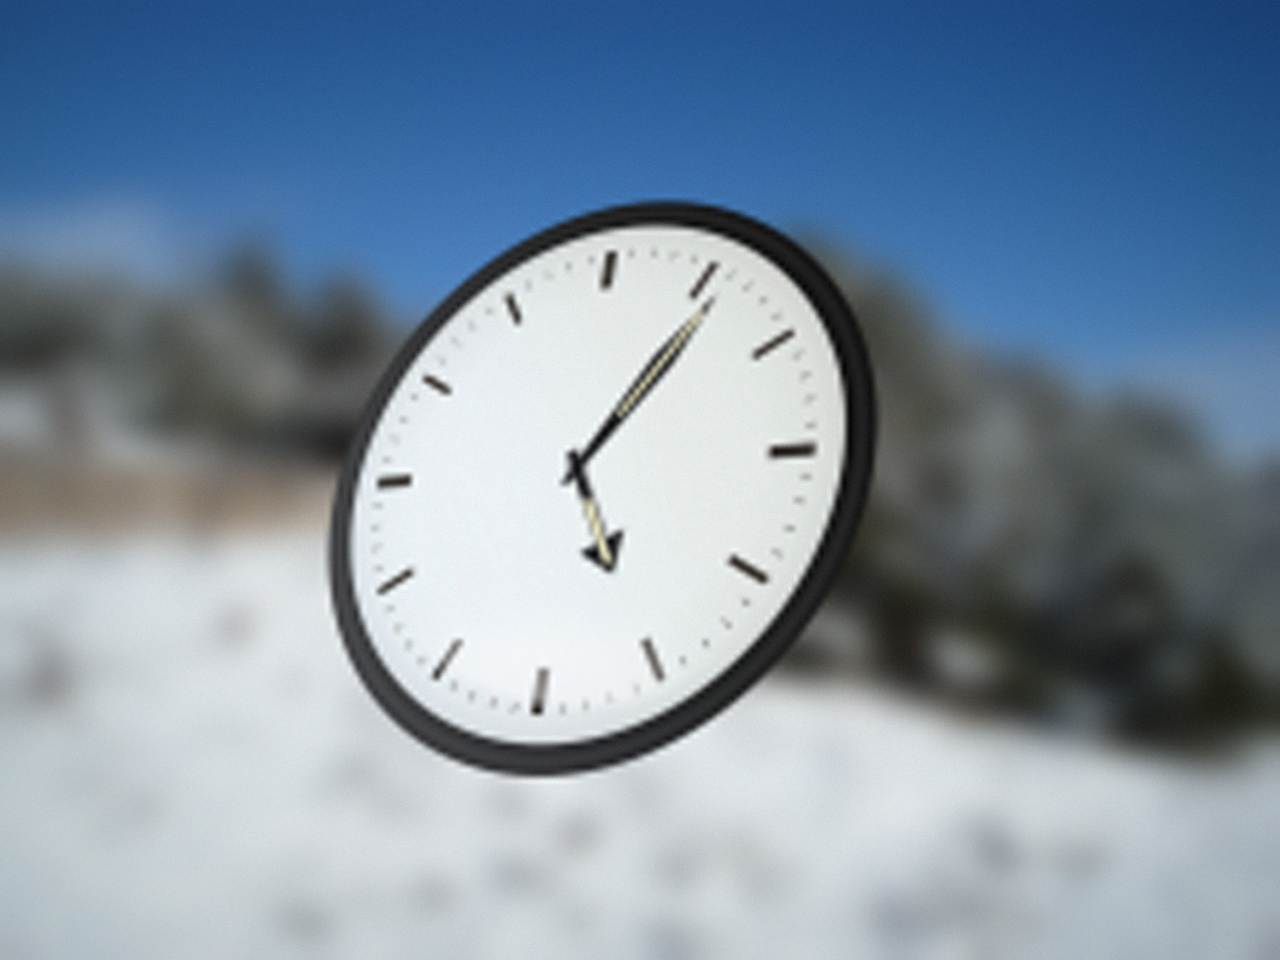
5.06
